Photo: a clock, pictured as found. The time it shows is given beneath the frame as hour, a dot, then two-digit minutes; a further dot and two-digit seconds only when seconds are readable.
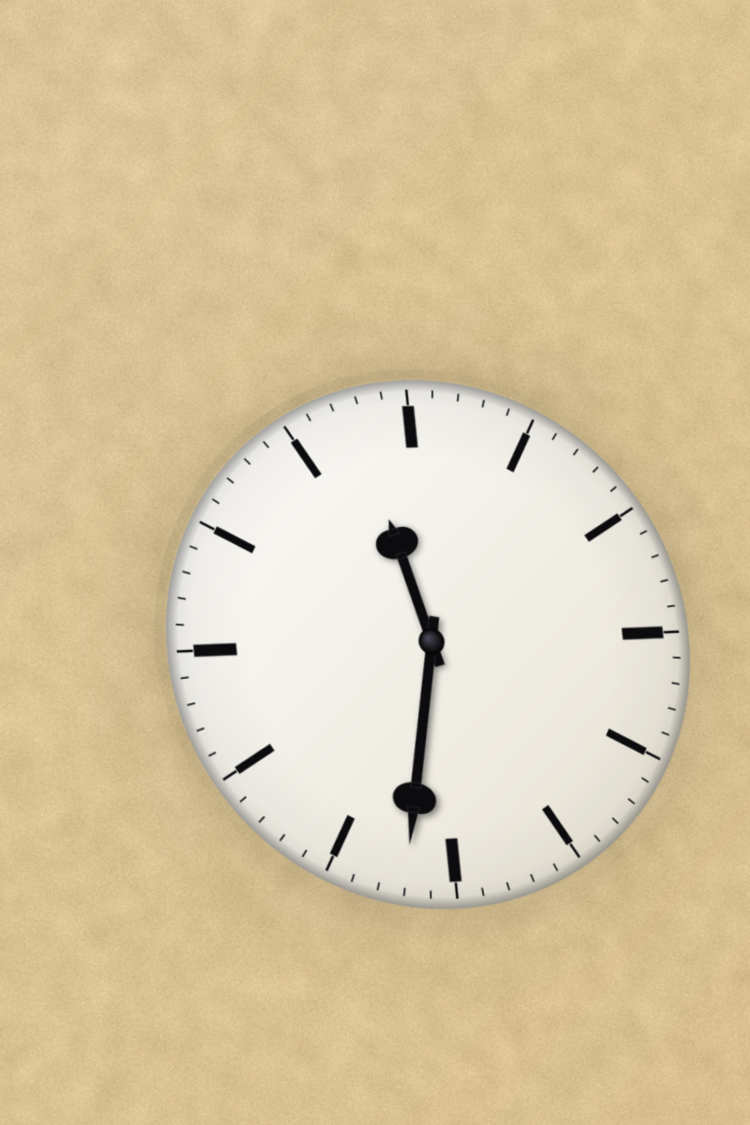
11.32
